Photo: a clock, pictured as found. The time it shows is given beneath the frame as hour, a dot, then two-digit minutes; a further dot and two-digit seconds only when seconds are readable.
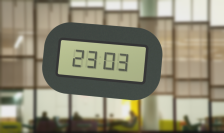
23.03
